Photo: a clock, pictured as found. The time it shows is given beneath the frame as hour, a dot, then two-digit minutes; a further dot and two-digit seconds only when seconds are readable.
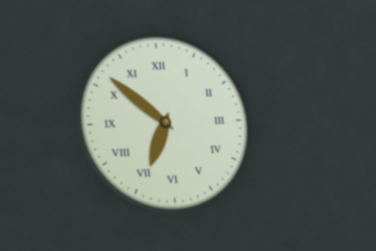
6.52
